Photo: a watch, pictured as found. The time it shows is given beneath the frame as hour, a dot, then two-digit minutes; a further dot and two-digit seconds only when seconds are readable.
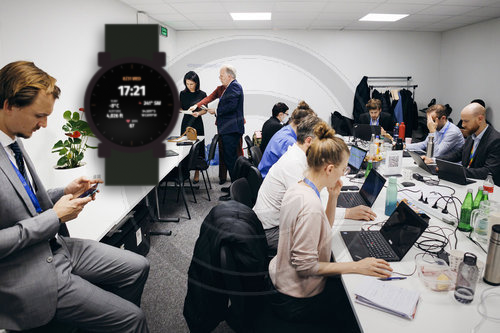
17.21
